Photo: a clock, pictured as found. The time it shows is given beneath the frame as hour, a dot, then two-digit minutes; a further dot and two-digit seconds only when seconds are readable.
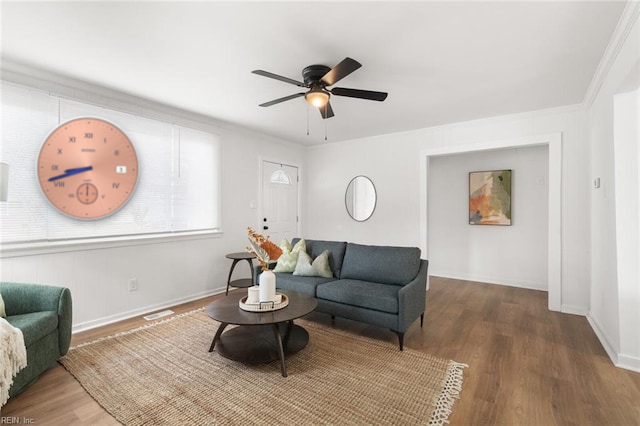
8.42
